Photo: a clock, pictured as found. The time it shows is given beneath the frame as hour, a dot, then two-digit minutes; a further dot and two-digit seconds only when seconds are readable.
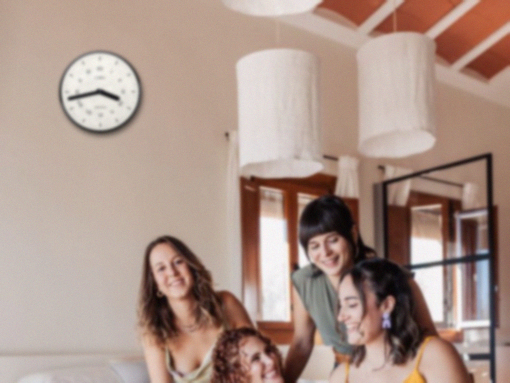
3.43
